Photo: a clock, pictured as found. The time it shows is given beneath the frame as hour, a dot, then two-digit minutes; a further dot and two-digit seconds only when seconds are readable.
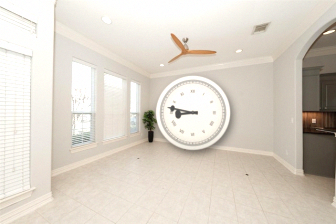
8.47
